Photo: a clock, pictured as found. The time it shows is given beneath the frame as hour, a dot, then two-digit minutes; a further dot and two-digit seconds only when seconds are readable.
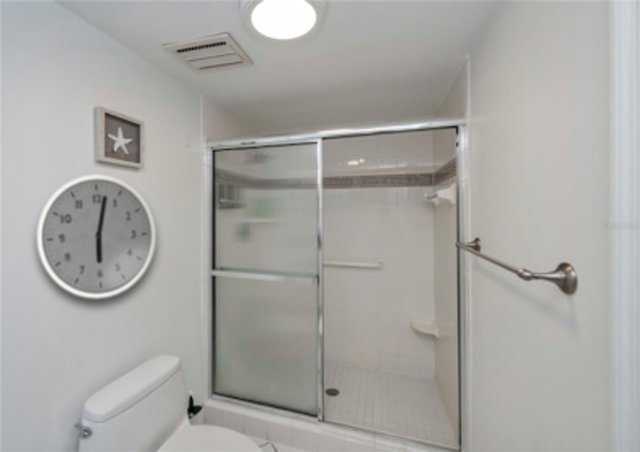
6.02
